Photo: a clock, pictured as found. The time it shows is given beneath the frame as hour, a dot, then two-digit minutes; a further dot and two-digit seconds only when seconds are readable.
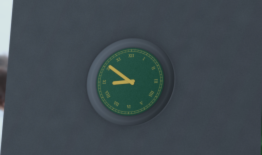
8.51
